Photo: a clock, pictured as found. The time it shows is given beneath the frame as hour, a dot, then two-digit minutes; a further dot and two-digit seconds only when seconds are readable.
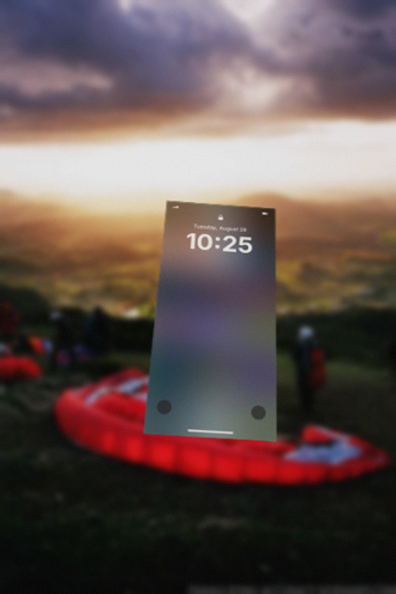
10.25
